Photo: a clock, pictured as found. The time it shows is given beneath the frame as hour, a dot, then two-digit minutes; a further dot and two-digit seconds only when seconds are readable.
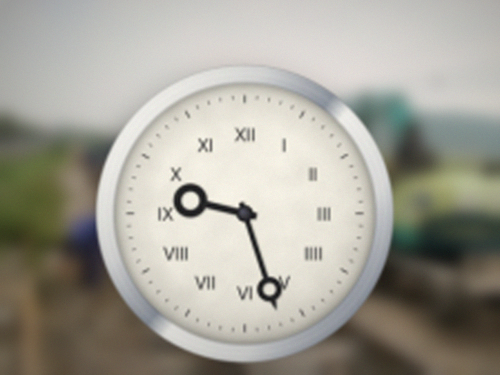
9.27
